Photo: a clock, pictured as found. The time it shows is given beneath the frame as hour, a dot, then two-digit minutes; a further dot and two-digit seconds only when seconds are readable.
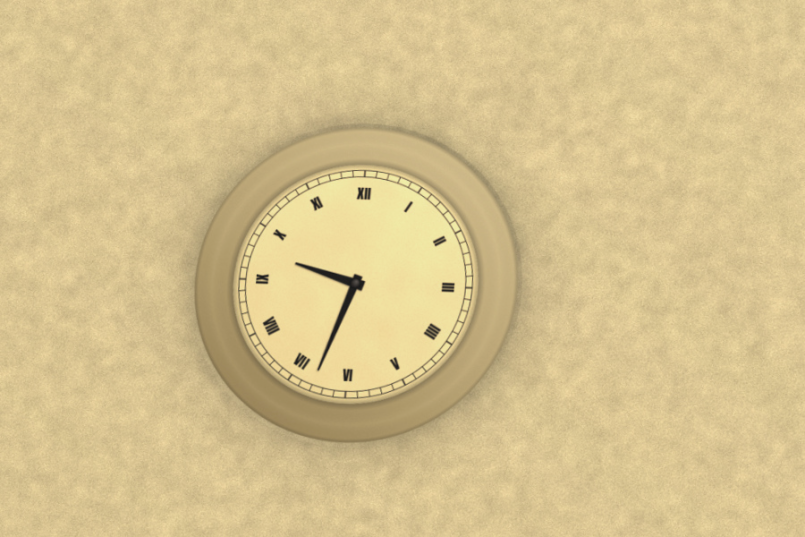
9.33
